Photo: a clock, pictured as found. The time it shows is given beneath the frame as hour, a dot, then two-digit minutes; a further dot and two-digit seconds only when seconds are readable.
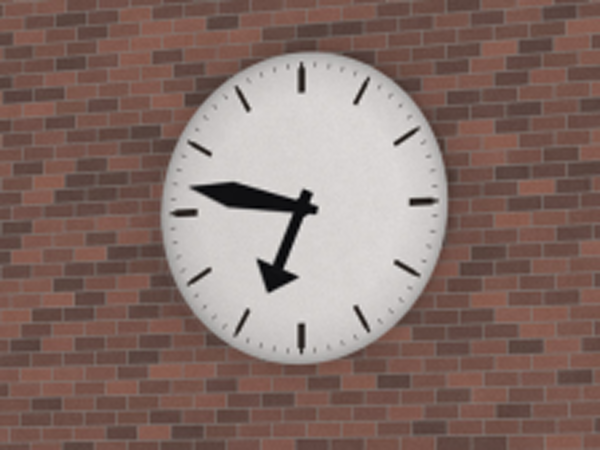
6.47
